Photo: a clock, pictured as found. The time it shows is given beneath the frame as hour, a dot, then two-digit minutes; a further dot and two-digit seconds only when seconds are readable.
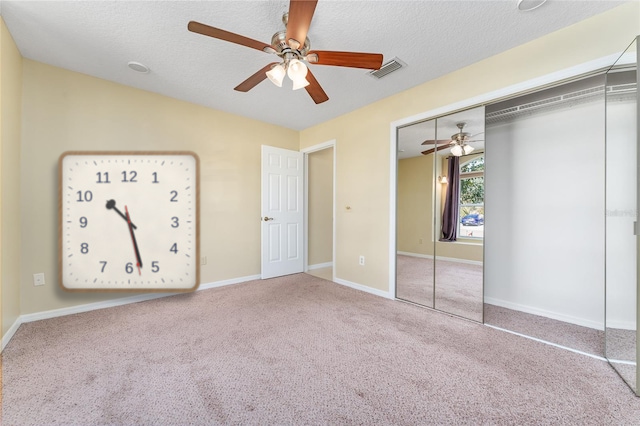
10.27.28
